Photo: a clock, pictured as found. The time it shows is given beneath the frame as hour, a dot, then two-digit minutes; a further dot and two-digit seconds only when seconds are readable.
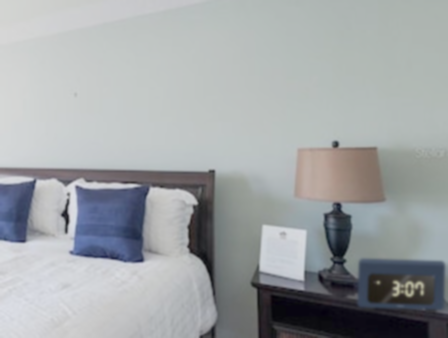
3.07
